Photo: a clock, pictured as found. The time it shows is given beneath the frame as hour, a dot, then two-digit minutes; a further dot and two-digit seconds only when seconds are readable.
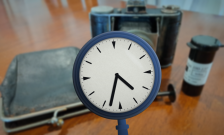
4.33
